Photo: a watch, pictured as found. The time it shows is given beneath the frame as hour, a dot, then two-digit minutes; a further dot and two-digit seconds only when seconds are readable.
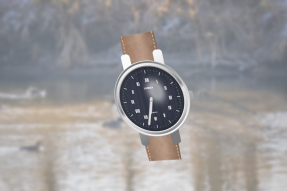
6.33
